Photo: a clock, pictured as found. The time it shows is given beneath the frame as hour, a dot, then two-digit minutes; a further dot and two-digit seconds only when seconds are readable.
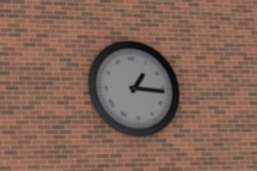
1.16
